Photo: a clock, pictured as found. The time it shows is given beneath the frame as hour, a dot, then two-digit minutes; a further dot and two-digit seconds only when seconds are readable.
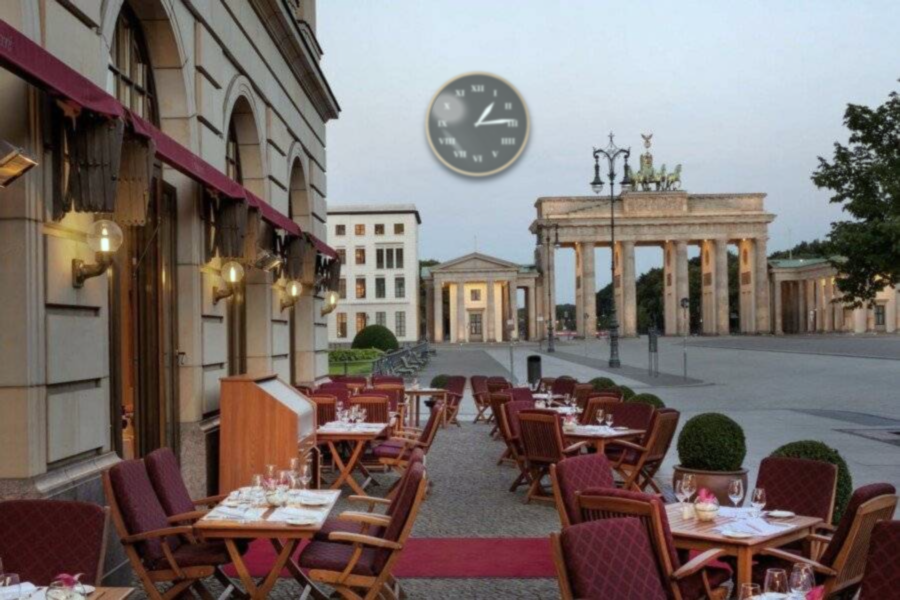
1.14
